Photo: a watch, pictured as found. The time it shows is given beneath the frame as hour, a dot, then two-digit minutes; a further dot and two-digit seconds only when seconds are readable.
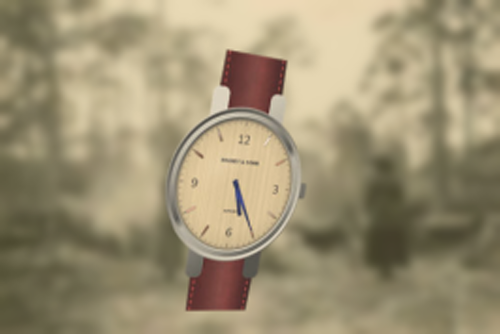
5.25
